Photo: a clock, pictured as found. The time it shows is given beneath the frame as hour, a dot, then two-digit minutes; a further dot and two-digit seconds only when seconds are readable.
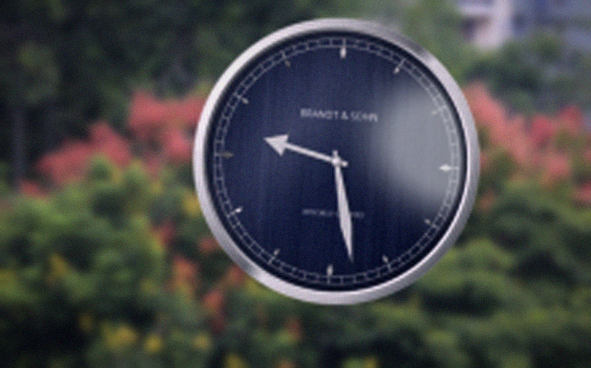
9.28
